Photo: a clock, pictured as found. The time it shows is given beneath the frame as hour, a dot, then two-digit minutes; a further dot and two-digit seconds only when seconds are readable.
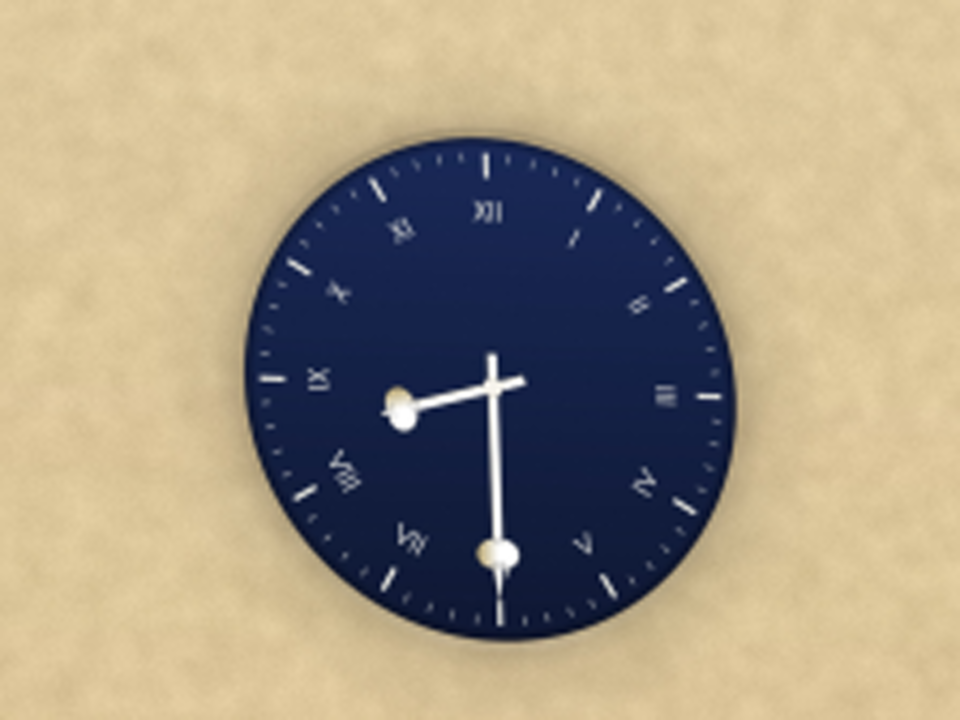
8.30
